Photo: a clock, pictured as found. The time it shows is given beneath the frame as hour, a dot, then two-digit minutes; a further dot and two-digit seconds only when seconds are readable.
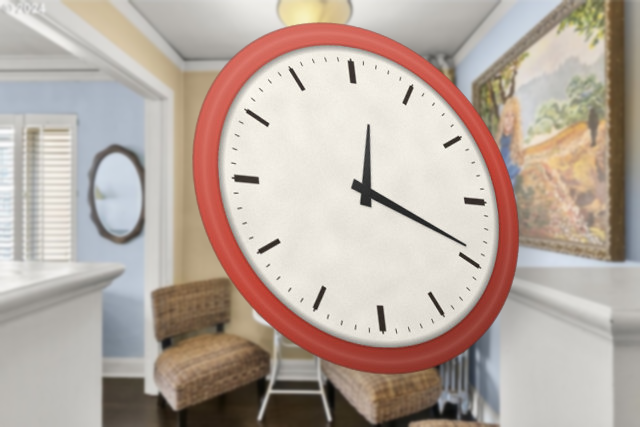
12.19
